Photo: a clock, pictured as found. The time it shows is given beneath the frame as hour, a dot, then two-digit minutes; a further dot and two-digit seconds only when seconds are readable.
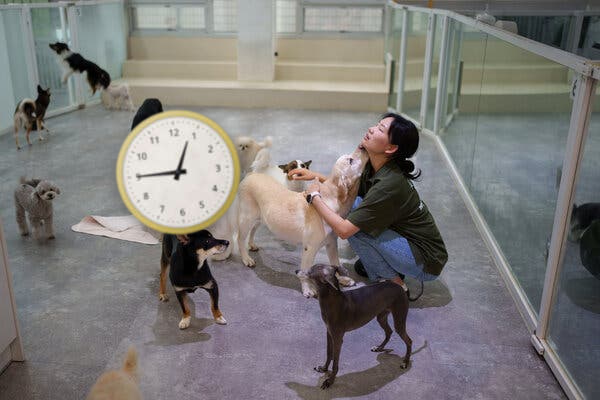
12.45
